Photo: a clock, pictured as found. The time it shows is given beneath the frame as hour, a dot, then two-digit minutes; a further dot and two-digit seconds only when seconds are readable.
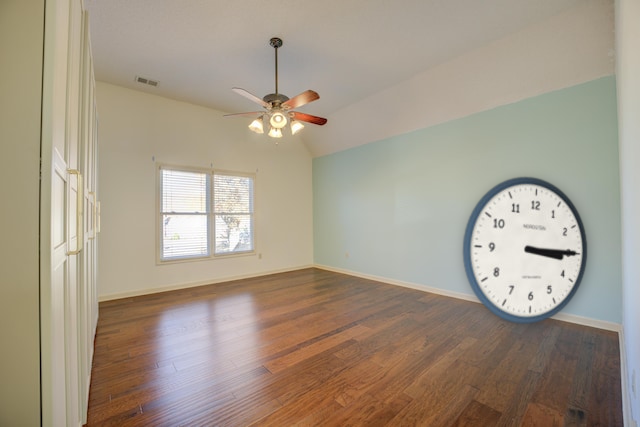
3.15
